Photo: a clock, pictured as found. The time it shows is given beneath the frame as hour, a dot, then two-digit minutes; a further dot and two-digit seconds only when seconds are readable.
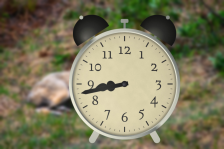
8.43
